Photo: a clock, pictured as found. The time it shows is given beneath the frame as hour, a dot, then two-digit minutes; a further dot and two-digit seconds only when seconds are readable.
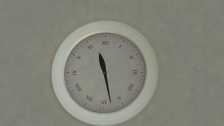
11.28
